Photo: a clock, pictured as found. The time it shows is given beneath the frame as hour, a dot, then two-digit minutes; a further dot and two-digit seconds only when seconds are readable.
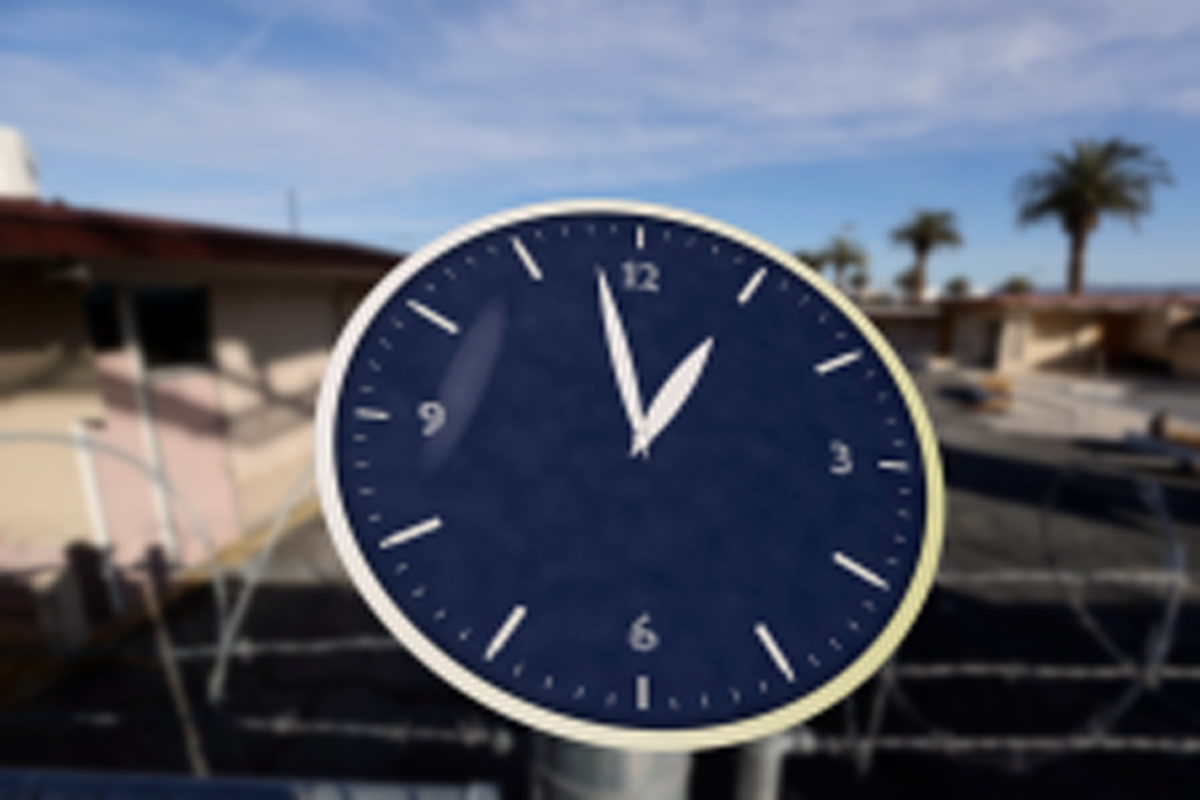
12.58
